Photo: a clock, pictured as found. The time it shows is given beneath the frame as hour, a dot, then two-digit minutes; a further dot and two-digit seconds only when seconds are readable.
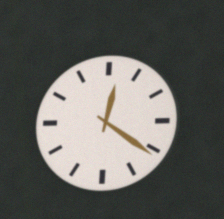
12.21
